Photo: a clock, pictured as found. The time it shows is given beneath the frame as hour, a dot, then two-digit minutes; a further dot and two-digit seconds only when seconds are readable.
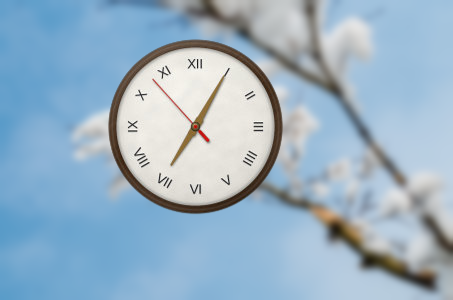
7.04.53
